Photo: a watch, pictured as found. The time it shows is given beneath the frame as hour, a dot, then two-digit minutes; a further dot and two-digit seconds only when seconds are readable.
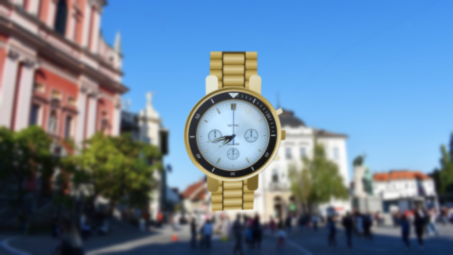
7.43
